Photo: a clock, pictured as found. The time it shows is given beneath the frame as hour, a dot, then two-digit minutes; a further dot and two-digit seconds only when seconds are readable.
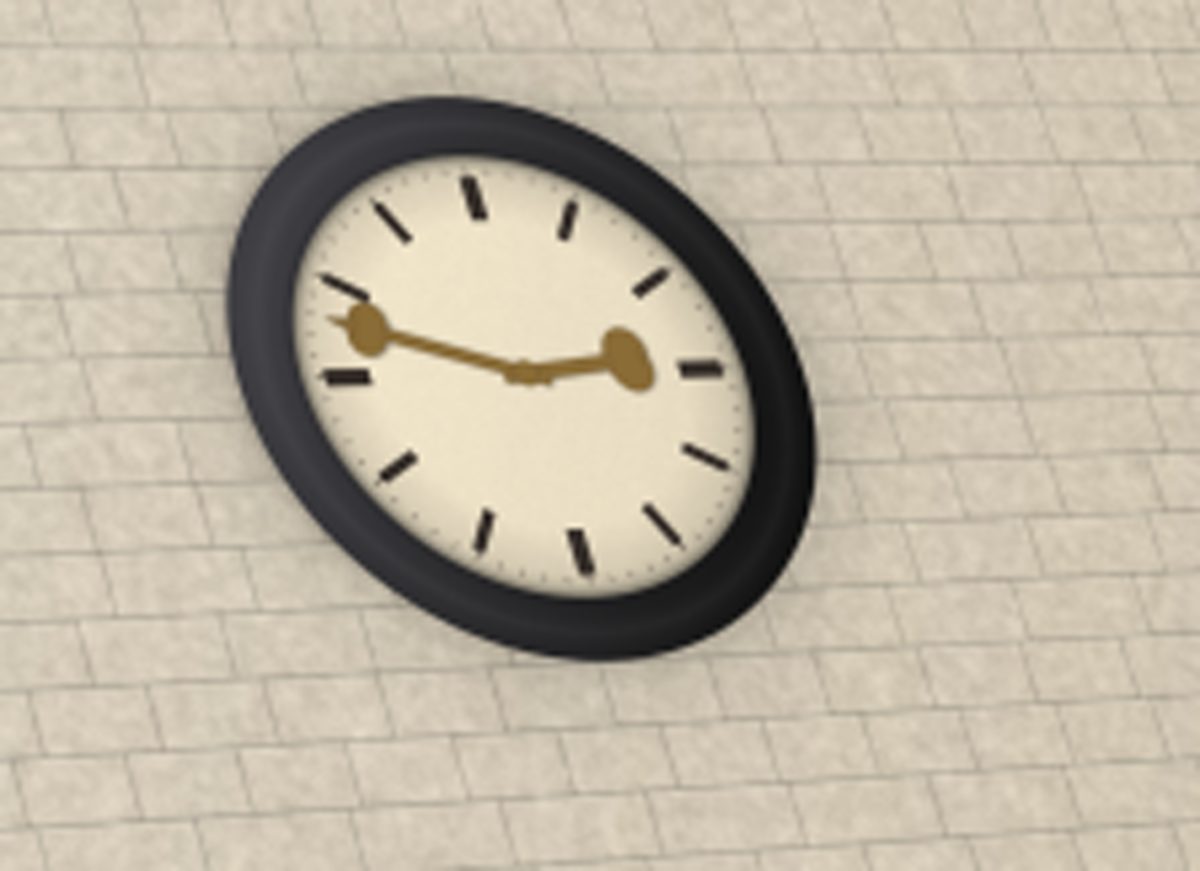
2.48
